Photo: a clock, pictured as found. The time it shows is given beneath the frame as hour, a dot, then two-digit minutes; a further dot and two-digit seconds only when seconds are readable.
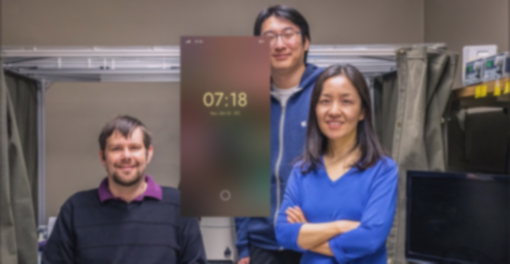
7.18
